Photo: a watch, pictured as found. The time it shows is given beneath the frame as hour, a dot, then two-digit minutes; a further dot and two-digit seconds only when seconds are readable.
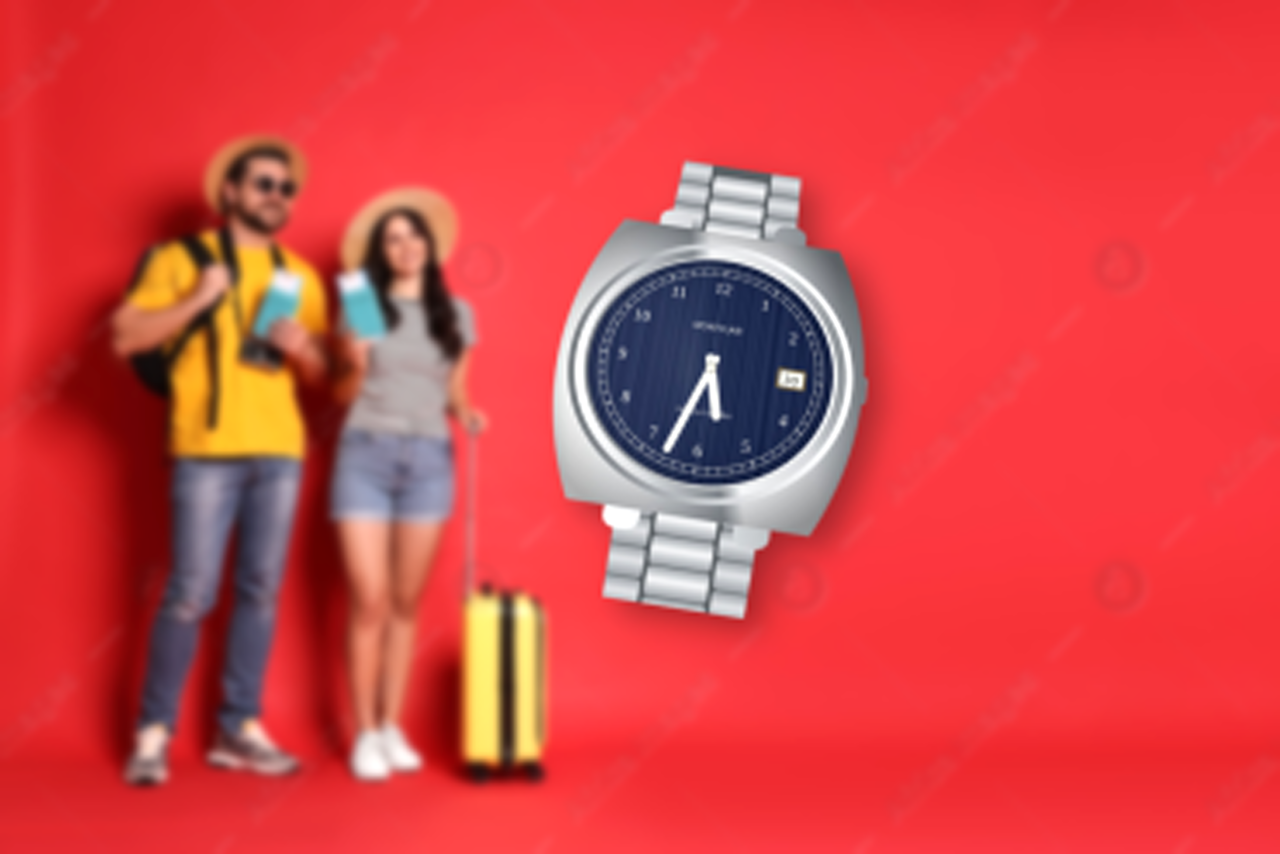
5.33
